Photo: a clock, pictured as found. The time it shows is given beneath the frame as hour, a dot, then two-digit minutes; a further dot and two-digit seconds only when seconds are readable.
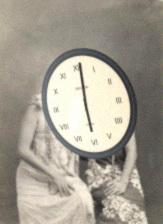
6.01
